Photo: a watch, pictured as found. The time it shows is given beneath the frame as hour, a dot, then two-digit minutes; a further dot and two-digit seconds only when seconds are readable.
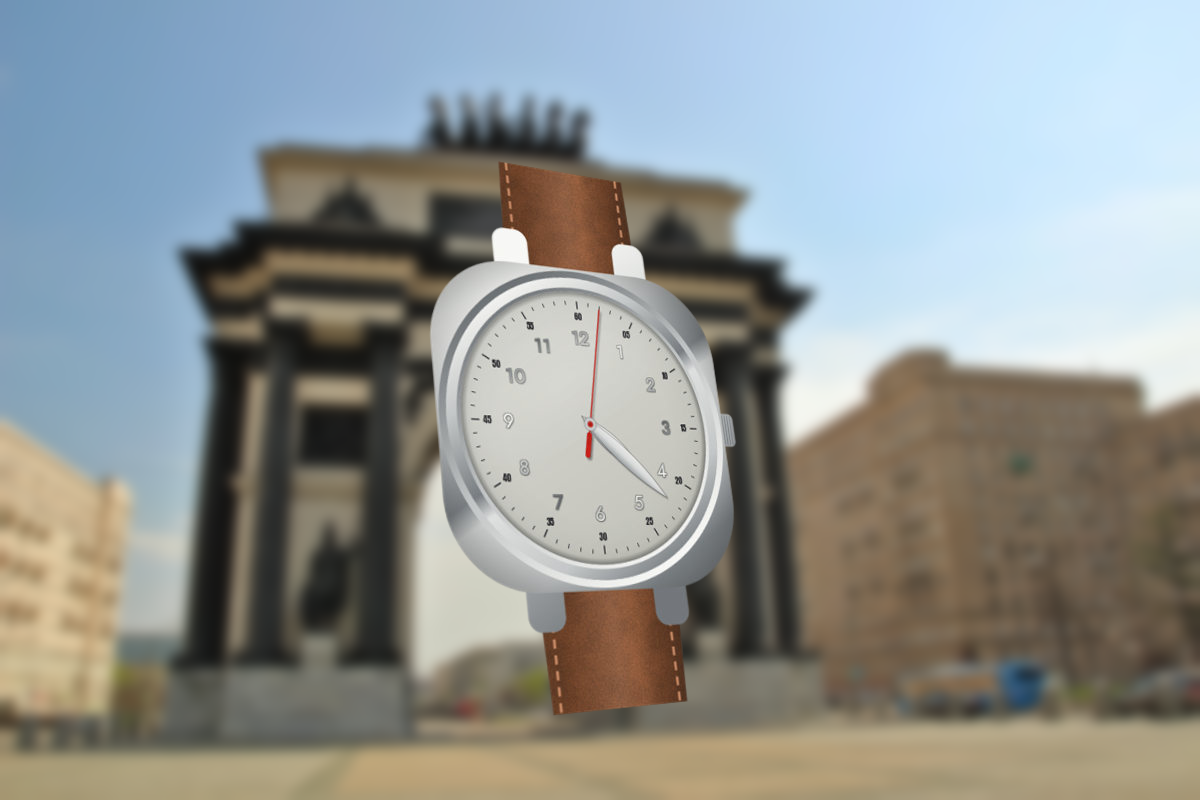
4.22.02
